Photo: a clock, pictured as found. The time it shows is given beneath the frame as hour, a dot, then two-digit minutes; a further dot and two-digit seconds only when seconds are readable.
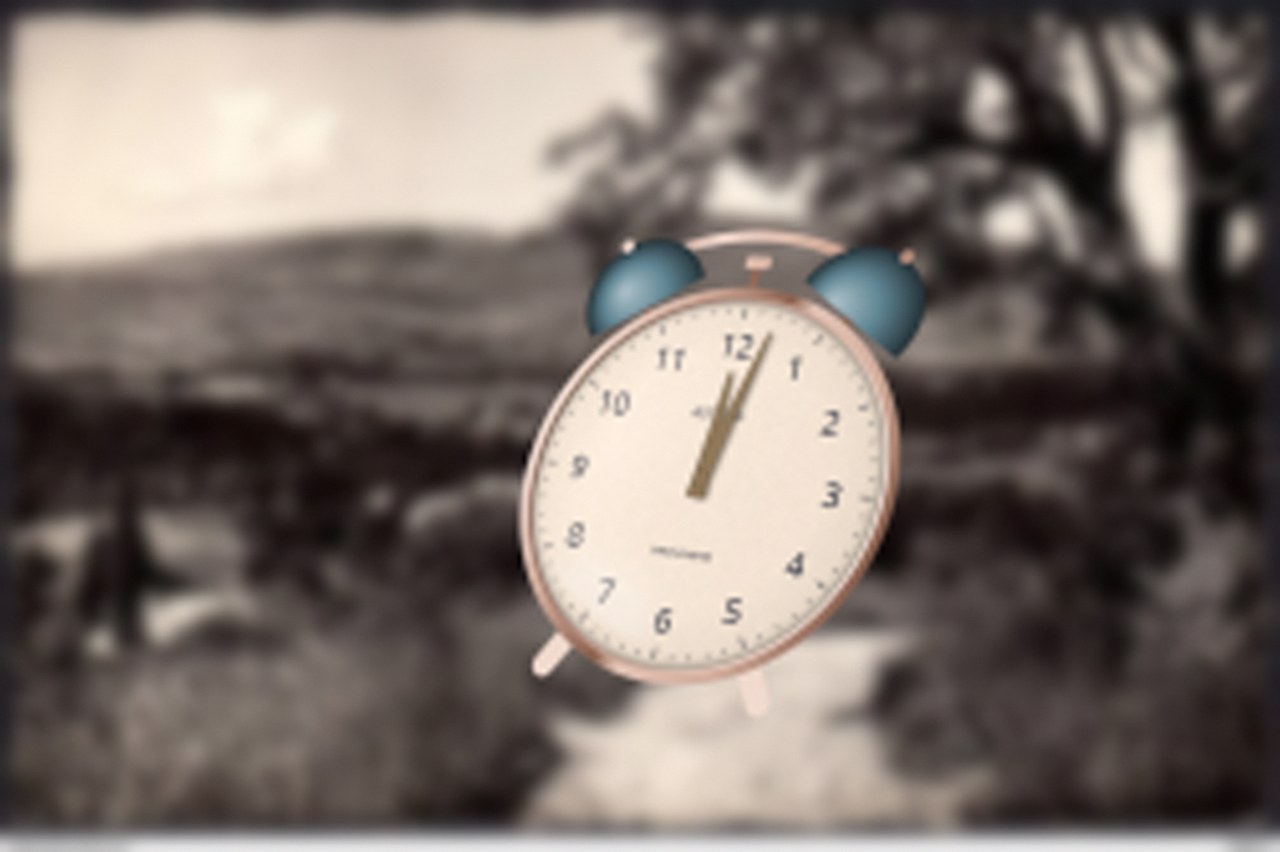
12.02
